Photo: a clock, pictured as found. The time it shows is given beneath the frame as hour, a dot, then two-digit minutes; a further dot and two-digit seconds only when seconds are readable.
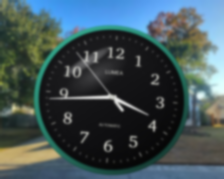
3.43.53
